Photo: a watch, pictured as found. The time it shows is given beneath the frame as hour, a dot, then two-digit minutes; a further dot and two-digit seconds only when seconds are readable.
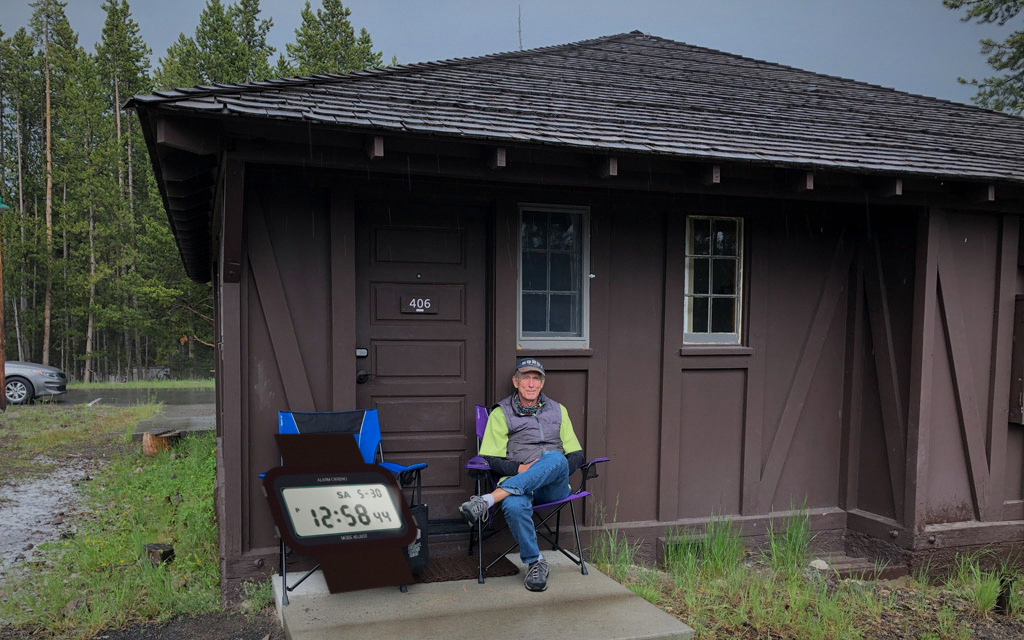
12.58.44
